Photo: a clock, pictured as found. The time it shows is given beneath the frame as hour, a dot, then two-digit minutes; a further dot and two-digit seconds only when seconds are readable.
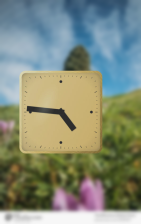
4.46
